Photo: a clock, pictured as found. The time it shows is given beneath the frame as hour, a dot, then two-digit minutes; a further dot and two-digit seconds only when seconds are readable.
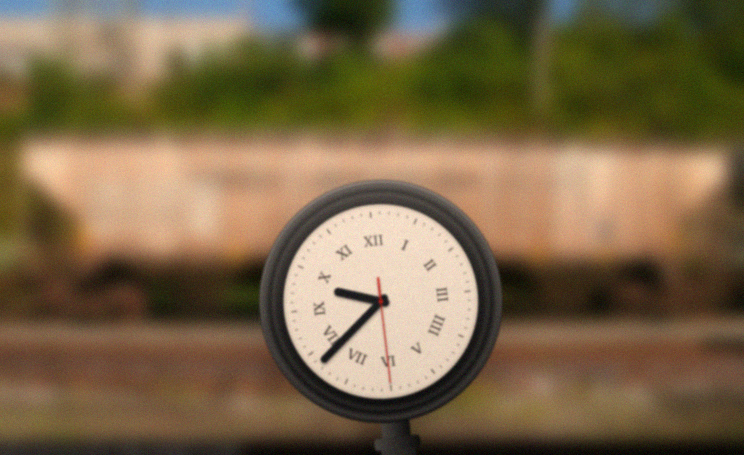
9.38.30
